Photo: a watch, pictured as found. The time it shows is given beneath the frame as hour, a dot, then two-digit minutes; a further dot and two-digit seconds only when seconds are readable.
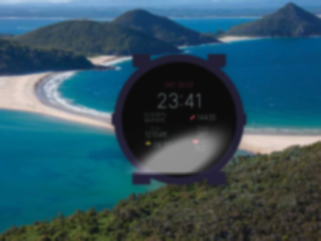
23.41
